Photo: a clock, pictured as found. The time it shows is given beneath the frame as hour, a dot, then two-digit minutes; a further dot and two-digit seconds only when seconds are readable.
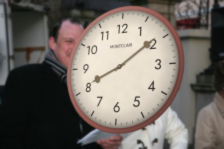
8.09
